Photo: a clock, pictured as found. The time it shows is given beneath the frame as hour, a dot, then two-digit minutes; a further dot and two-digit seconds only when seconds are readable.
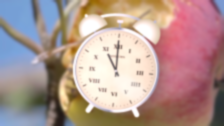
11.00
